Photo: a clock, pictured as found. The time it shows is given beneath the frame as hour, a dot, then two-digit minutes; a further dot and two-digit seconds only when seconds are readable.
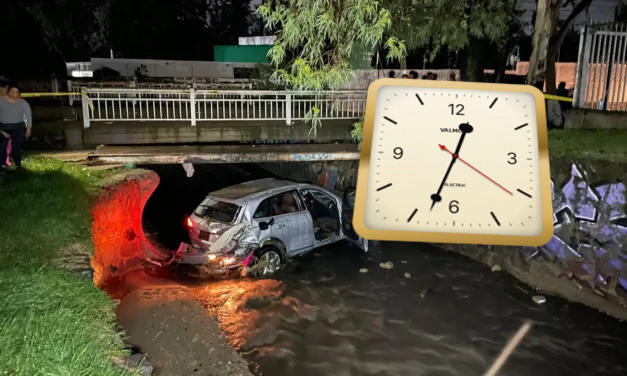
12.33.21
